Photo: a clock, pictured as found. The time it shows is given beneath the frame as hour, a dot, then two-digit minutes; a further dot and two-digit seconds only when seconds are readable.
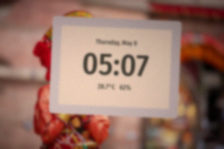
5.07
